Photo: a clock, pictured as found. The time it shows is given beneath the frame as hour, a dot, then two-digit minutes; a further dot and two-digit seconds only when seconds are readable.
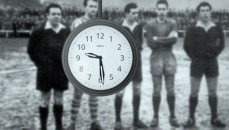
9.29
